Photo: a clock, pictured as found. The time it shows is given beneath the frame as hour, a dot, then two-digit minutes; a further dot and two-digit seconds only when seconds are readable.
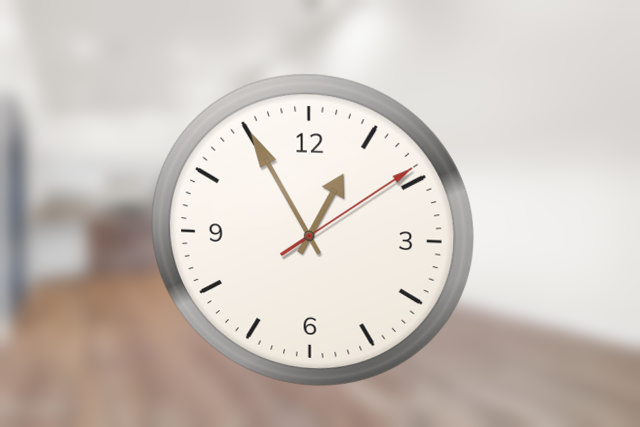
12.55.09
